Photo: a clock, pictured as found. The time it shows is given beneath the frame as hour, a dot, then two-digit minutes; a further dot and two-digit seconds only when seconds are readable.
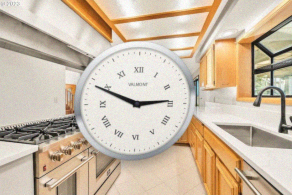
2.49
